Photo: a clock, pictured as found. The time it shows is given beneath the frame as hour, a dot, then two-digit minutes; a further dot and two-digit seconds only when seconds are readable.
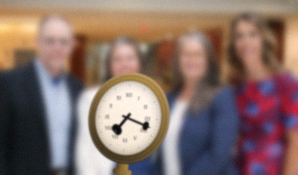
7.18
